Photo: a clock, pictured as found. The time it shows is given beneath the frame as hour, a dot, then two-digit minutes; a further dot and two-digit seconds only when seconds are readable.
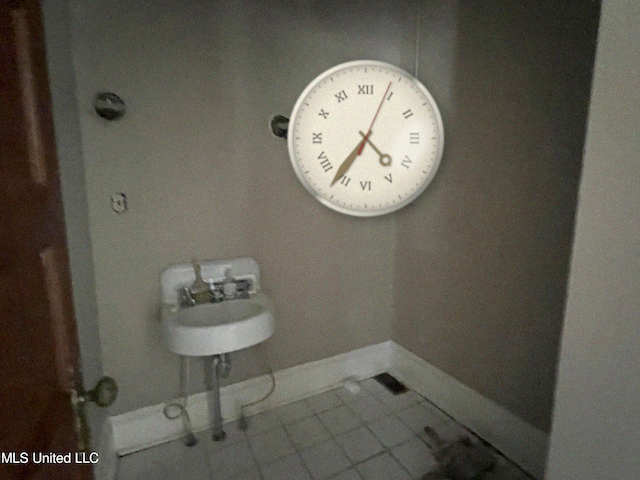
4.36.04
